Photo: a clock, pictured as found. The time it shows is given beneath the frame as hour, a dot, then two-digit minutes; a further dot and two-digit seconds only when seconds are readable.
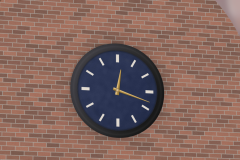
12.18
